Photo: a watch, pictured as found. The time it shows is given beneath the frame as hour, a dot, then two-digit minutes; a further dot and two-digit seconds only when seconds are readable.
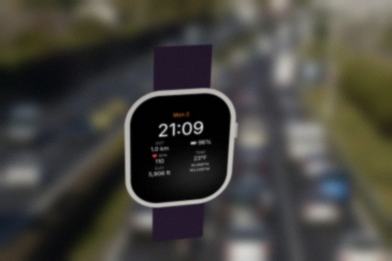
21.09
